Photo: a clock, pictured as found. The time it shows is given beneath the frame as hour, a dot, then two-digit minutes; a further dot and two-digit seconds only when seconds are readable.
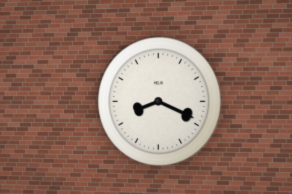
8.19
